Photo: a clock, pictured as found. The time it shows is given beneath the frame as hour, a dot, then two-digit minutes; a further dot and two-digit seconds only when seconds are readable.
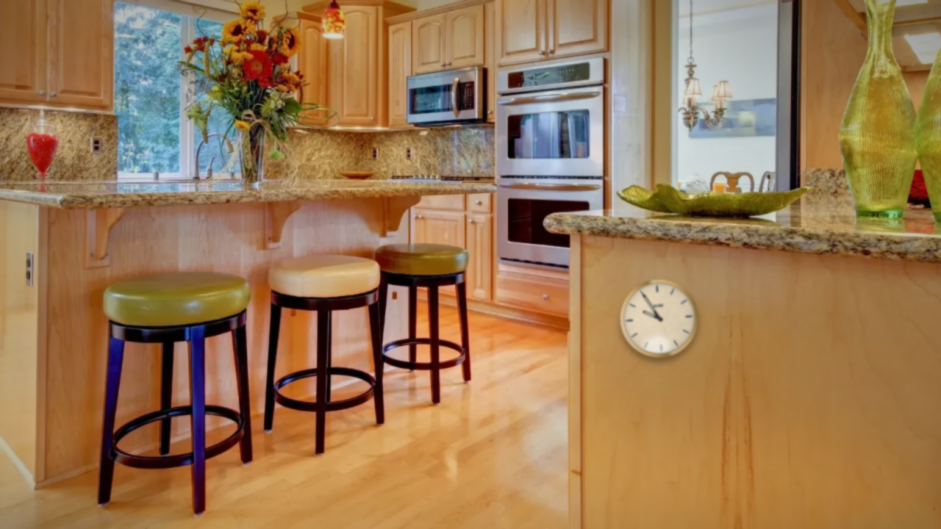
9.55
